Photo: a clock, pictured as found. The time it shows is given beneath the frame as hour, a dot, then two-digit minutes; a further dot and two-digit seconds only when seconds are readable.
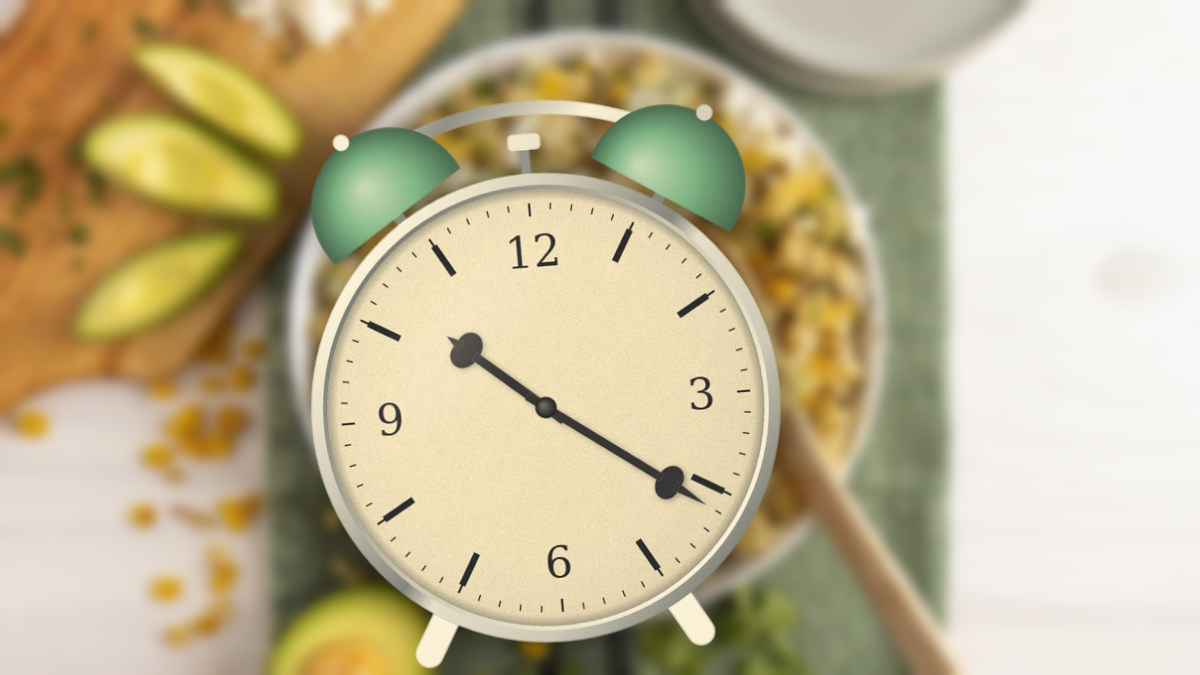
10.21
